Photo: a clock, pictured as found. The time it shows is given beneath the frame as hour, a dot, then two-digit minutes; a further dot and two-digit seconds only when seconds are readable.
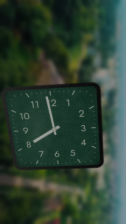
7.59
